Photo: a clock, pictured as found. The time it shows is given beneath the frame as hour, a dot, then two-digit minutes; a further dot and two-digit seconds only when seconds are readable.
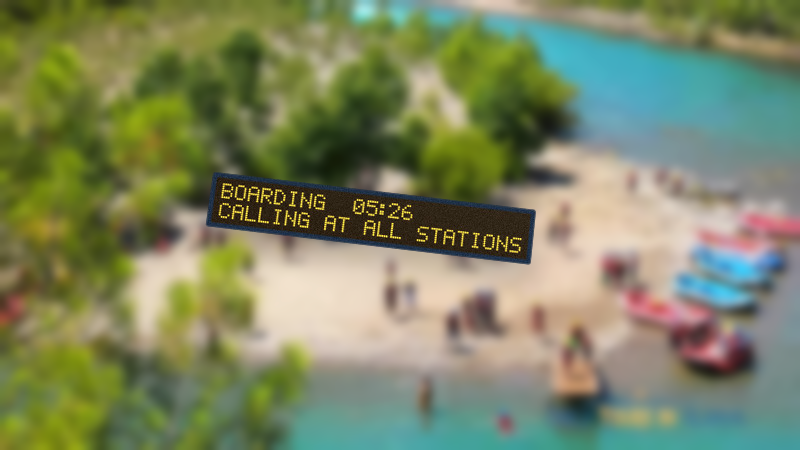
5.26
